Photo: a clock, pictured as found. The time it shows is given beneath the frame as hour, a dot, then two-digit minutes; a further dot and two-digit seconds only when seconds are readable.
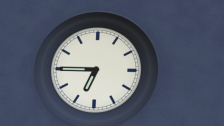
6.45
